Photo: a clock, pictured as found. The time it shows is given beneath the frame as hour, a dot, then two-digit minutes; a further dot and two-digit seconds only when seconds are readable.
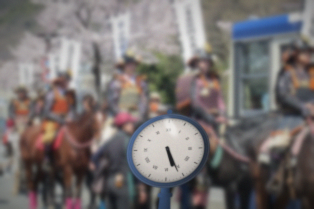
5.26
